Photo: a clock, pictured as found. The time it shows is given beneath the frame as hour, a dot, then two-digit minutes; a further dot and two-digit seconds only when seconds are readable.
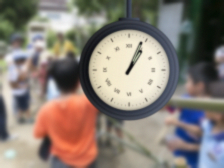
1.04
